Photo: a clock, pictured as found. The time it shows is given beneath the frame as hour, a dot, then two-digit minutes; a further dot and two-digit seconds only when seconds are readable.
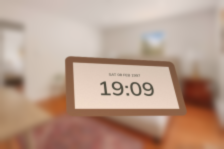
19.09
